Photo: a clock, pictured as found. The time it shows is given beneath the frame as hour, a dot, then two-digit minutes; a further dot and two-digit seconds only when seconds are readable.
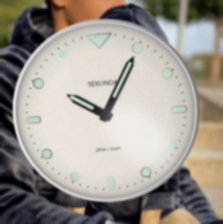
10.05
